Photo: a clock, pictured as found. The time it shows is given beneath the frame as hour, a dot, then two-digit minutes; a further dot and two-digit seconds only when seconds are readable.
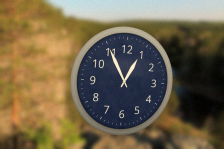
12.55
